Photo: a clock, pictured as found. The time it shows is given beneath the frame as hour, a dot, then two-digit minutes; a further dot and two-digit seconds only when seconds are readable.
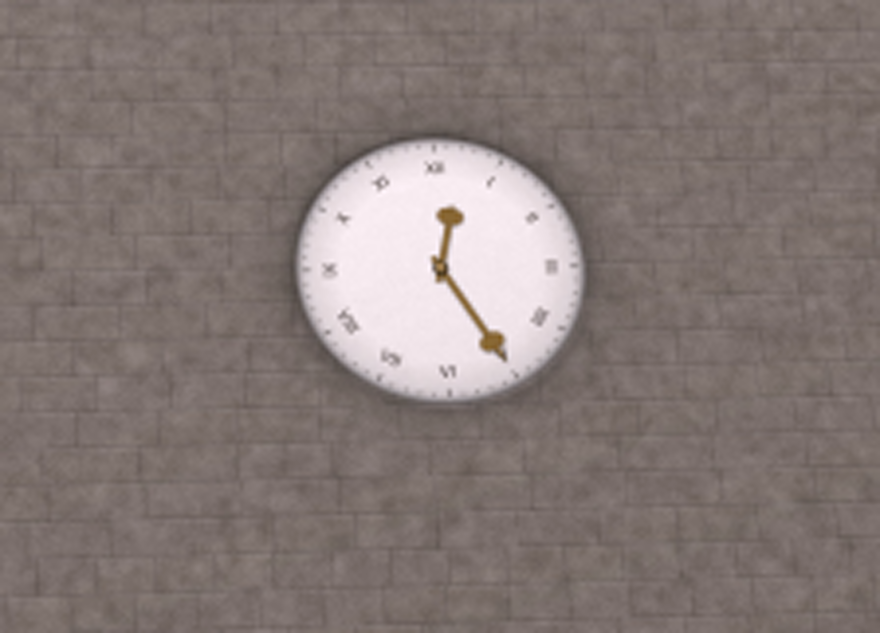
12.25
